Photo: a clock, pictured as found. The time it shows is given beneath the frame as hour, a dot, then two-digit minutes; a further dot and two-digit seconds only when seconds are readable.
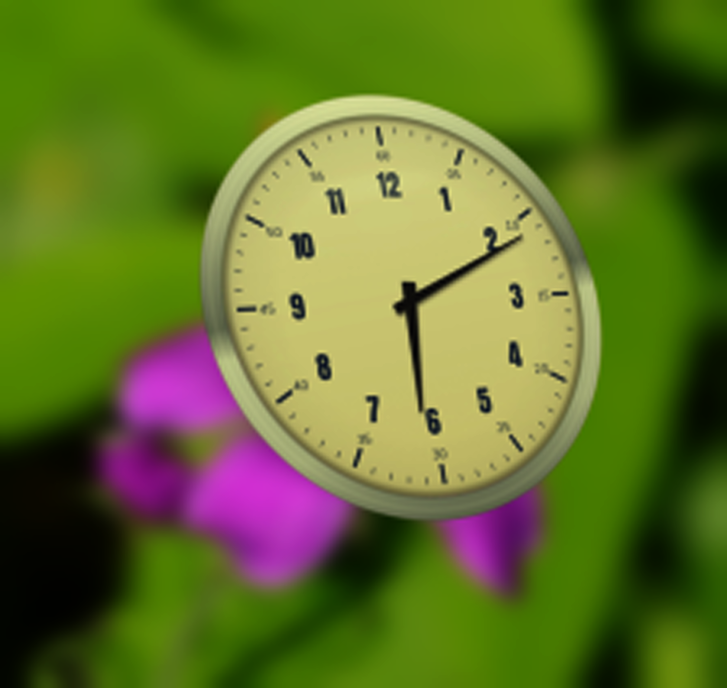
6.11
